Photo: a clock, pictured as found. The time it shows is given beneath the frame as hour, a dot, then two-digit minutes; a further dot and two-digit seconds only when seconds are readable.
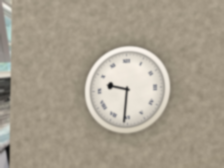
9.31
